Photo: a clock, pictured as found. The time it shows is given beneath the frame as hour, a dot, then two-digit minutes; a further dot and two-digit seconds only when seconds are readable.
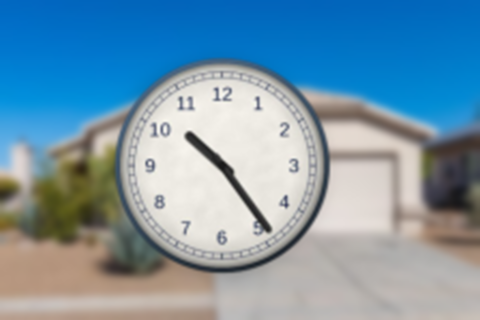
10.24
